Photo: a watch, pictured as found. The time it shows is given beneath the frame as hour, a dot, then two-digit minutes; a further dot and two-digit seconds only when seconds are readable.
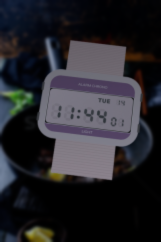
11.44.01
